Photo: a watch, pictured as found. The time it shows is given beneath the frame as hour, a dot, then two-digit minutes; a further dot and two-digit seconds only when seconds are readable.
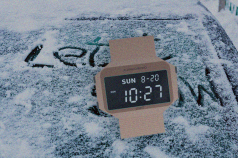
10.27
